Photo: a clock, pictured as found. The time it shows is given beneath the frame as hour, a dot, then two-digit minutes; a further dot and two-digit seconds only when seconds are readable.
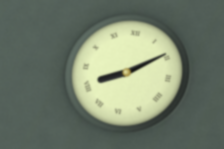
8.09
